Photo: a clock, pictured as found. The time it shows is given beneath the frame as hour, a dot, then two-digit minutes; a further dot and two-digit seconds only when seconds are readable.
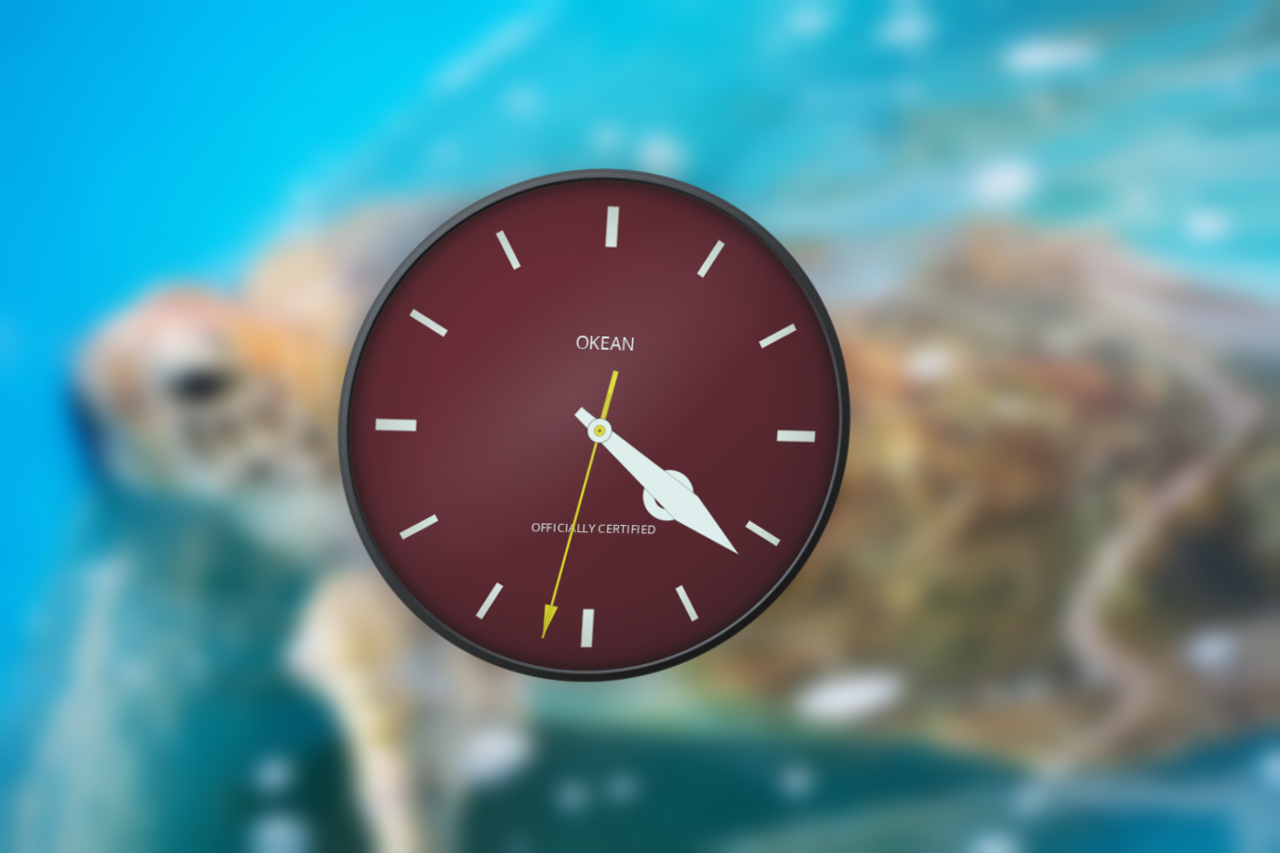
4.21.32
